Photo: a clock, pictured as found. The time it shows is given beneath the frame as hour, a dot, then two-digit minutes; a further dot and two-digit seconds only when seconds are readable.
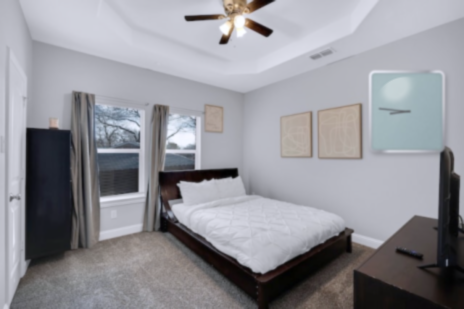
8.46
